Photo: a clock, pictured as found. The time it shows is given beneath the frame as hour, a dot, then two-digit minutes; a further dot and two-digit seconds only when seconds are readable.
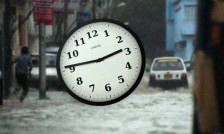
2.46
